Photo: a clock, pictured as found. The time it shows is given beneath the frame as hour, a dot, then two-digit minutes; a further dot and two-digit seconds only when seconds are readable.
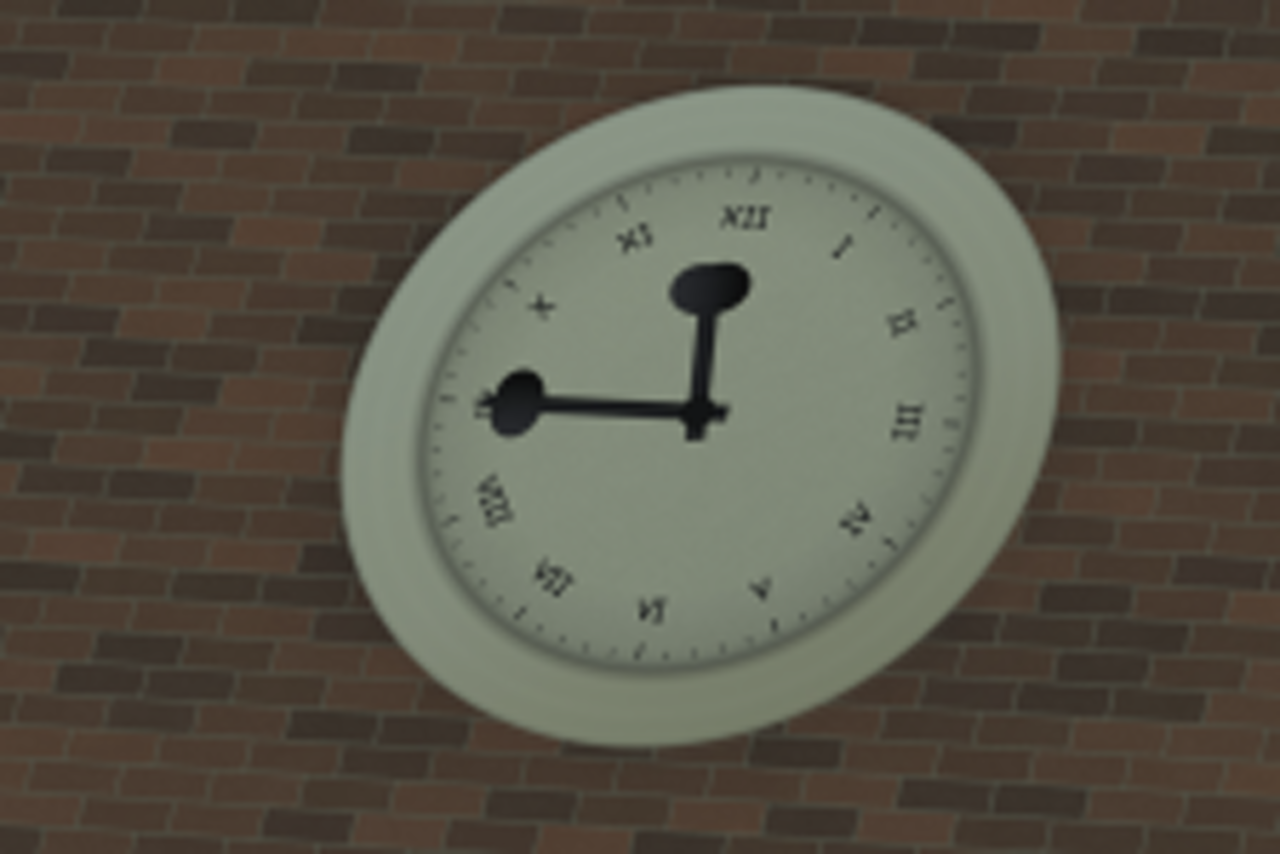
11.45
